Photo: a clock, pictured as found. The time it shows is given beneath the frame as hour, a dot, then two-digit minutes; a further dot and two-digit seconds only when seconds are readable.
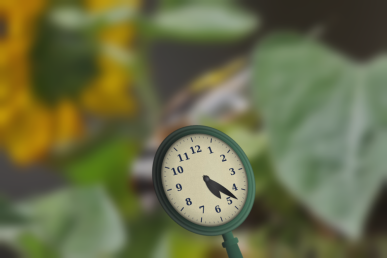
5.23
